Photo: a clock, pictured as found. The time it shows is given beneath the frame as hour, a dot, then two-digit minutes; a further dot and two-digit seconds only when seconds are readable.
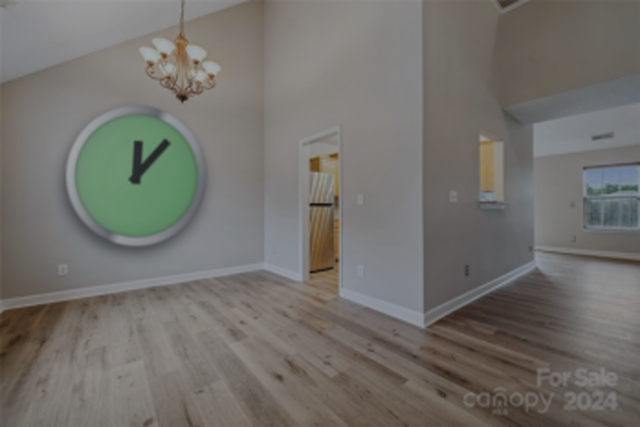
12.07
